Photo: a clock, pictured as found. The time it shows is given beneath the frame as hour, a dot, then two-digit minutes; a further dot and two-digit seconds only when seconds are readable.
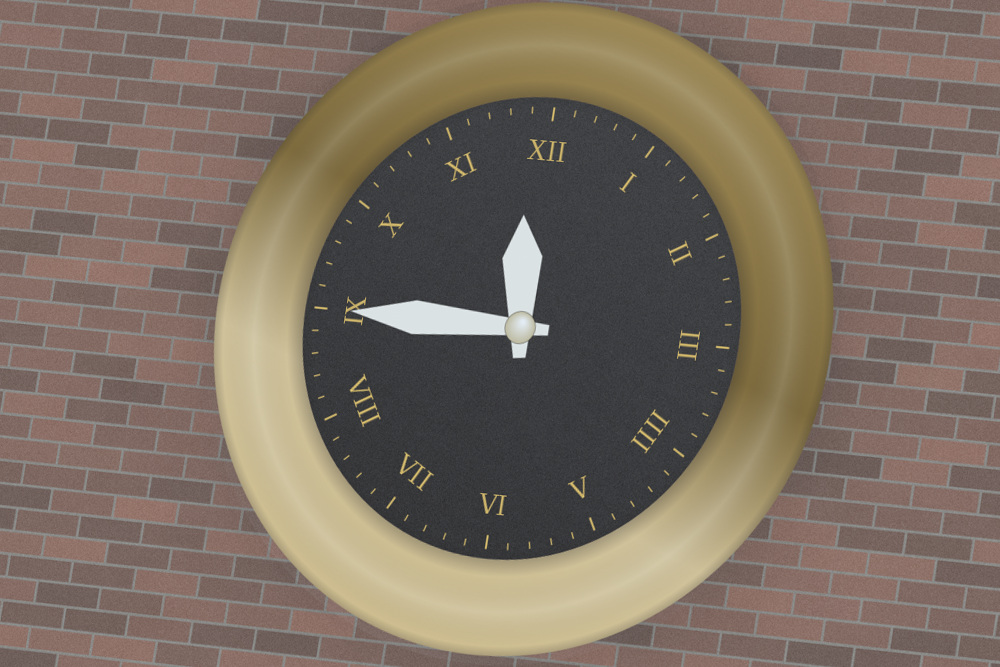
11.45
